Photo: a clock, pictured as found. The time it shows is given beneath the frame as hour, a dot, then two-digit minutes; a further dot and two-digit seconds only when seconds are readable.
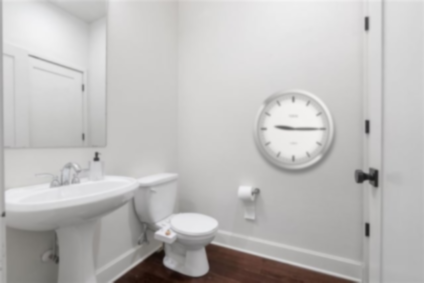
9.15
